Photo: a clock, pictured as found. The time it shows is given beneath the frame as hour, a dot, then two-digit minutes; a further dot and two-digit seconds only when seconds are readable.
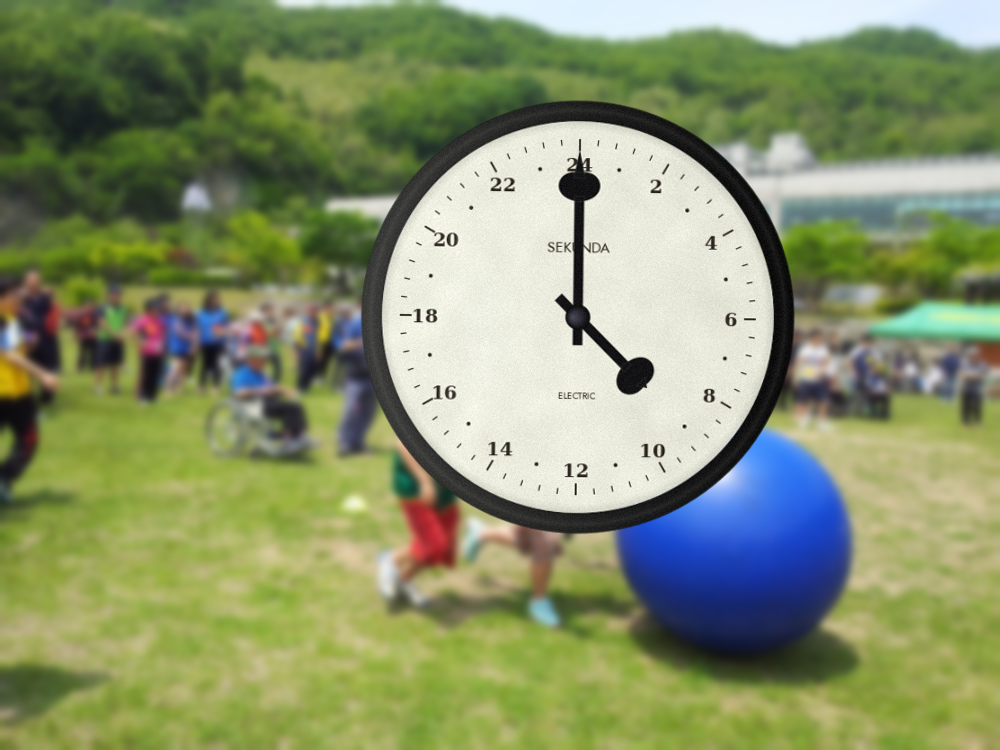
9.00
